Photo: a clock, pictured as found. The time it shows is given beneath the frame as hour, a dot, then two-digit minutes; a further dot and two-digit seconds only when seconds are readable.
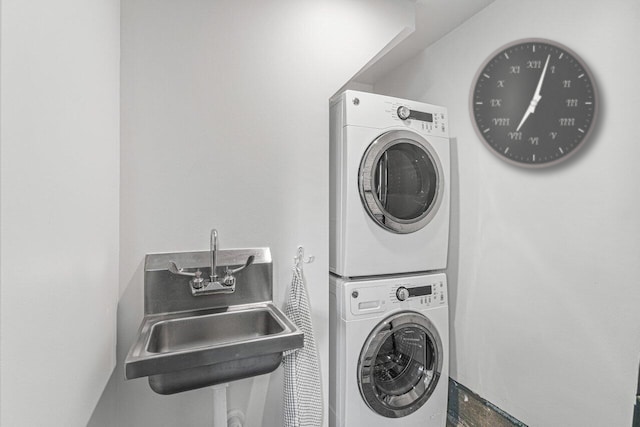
7.03
